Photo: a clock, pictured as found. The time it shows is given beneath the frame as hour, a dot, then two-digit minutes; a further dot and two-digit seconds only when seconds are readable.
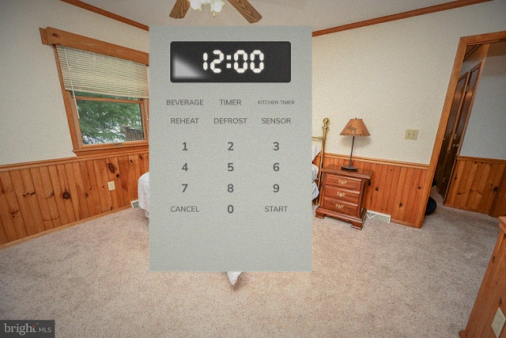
12.00
